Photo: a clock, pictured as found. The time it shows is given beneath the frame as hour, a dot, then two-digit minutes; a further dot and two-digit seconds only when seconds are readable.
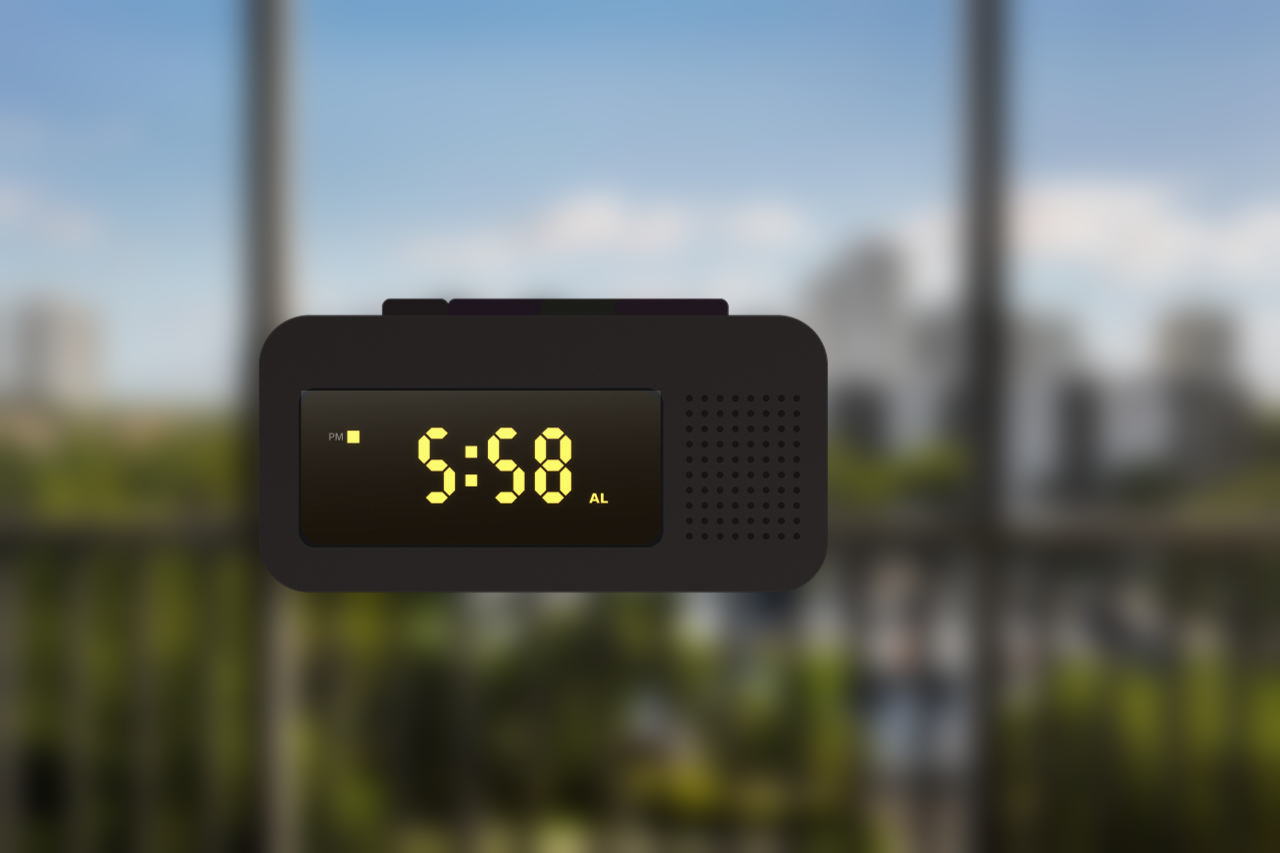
5.58
